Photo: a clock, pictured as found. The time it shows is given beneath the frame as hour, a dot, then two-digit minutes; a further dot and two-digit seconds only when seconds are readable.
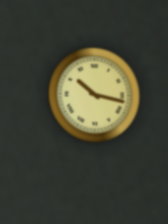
10.17
